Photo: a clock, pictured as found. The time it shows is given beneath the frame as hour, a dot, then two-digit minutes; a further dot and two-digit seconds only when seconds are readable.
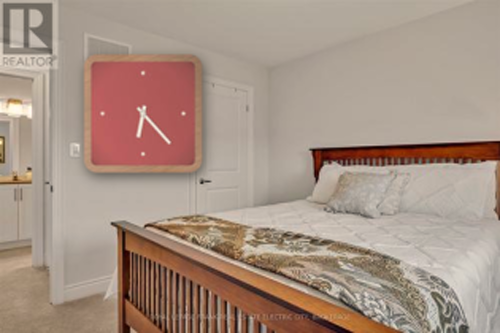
6.23
